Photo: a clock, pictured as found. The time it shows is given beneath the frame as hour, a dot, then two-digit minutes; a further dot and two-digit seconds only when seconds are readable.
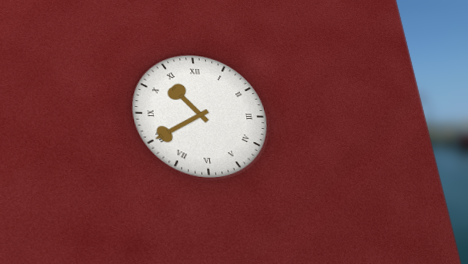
10.40
